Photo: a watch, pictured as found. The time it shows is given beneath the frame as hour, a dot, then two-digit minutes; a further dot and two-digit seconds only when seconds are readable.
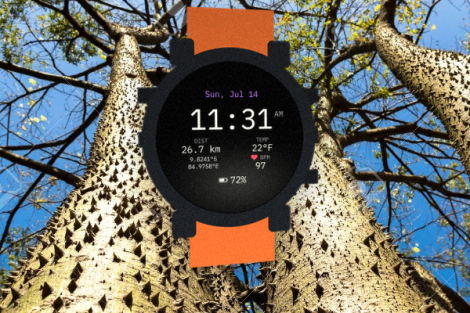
11.31
